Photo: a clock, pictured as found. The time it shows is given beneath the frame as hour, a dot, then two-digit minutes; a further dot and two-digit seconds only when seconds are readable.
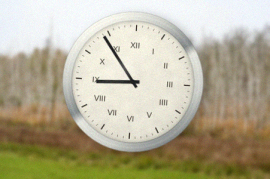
8.54
